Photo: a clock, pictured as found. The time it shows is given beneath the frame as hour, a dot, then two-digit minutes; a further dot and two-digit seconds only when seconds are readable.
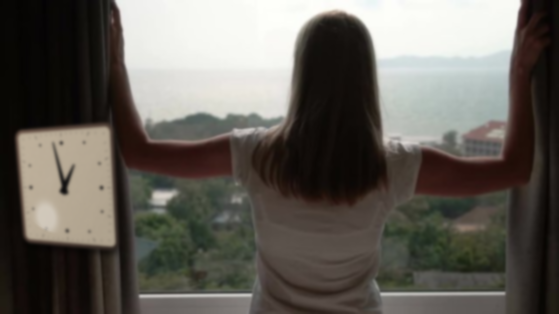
12.58
